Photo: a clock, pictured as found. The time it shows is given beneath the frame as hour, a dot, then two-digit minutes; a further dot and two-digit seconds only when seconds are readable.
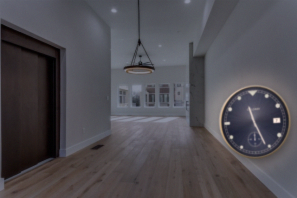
11.26
